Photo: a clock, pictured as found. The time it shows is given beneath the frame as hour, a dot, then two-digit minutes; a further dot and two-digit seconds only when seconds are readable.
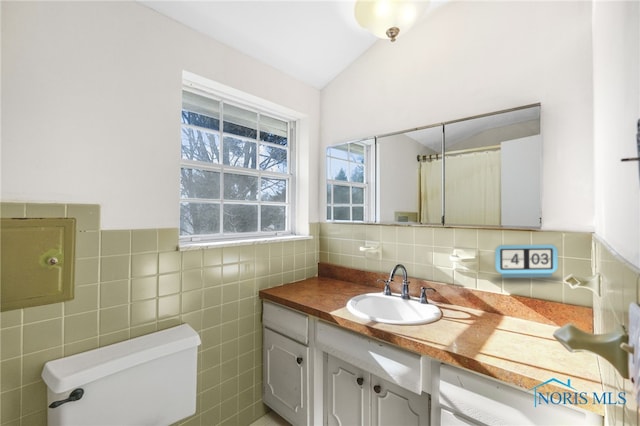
4.03
